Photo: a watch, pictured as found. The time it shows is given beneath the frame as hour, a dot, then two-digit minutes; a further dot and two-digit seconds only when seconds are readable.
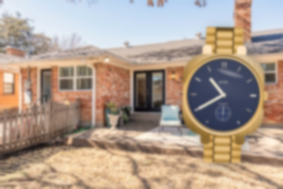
10.40
